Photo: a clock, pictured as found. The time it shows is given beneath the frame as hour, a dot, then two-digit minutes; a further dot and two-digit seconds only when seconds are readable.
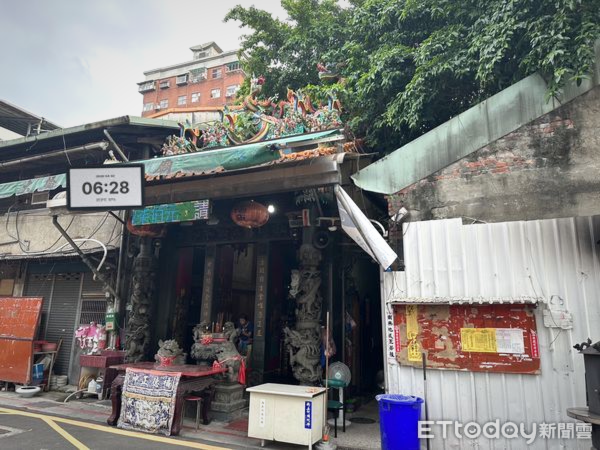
6.28
